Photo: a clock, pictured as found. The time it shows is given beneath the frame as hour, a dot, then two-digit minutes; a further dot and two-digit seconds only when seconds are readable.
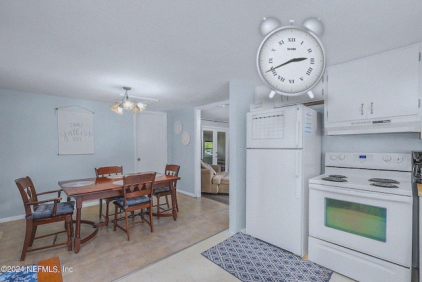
2.41
